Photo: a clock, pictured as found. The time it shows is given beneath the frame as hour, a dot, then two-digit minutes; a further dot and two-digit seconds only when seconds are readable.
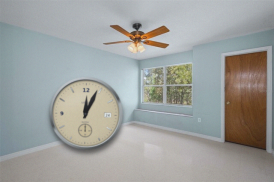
12.04
